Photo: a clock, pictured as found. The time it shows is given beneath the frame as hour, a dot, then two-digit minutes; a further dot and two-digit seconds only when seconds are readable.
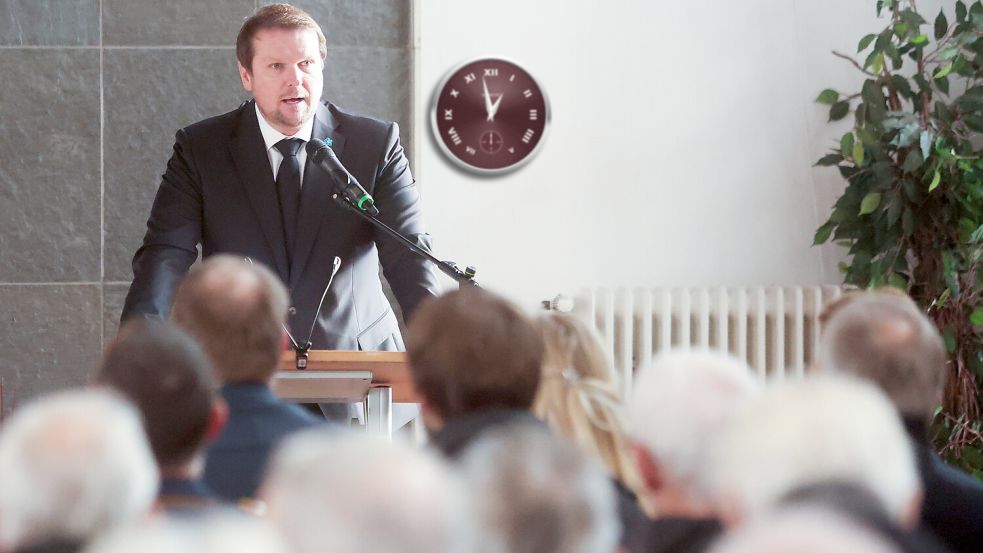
12.58
